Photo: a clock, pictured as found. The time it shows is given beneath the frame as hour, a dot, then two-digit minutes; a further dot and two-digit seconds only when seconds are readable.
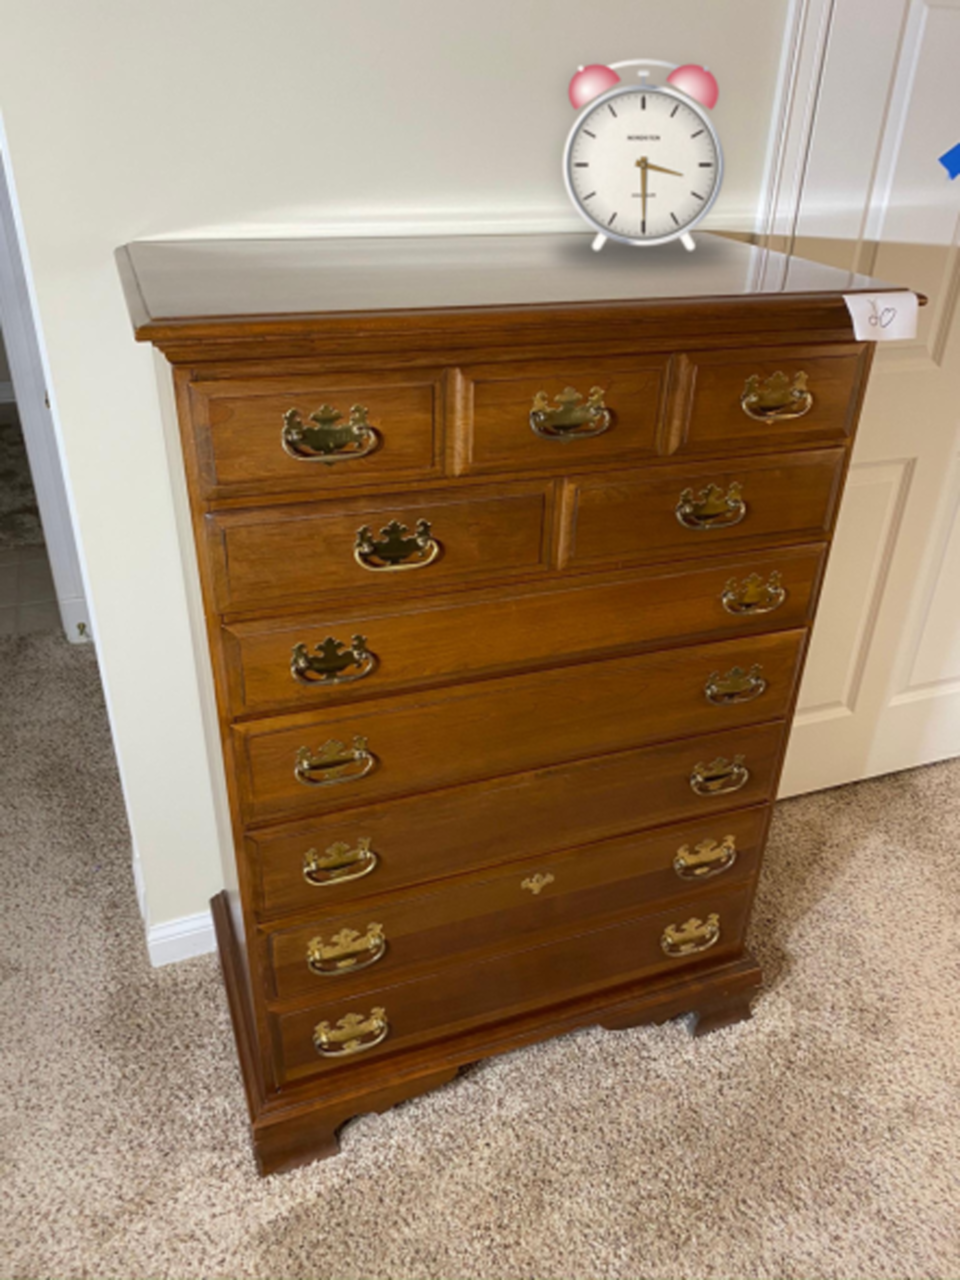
3.30
